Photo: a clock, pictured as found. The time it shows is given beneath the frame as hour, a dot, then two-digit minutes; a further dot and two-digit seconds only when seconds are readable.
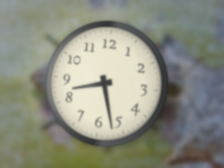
8.27
